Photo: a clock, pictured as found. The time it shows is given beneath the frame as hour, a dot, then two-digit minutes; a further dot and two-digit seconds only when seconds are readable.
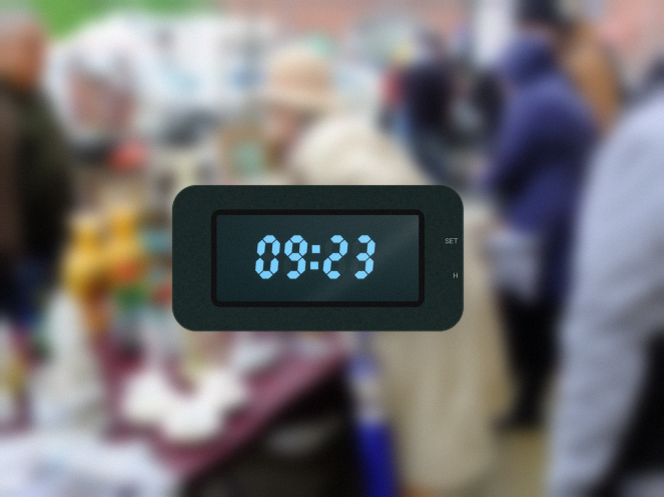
9.23
